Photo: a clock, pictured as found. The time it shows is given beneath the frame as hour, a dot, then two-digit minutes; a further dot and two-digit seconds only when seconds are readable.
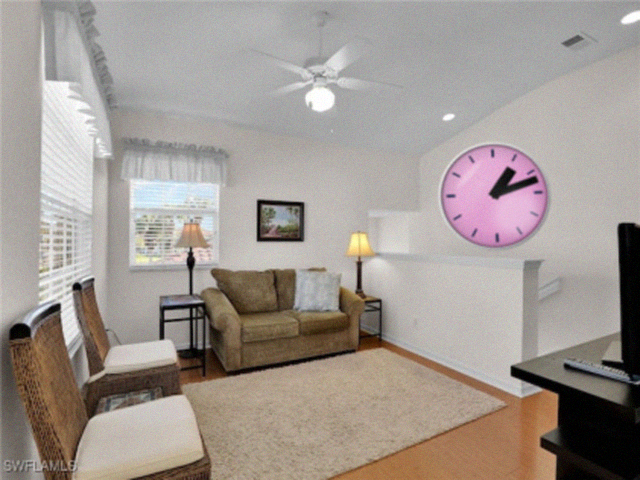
1.12
